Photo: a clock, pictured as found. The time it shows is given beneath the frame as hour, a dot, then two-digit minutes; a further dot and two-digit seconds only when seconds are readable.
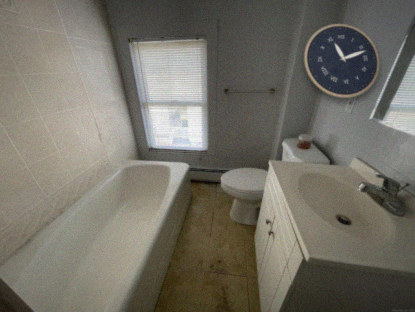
11.12
